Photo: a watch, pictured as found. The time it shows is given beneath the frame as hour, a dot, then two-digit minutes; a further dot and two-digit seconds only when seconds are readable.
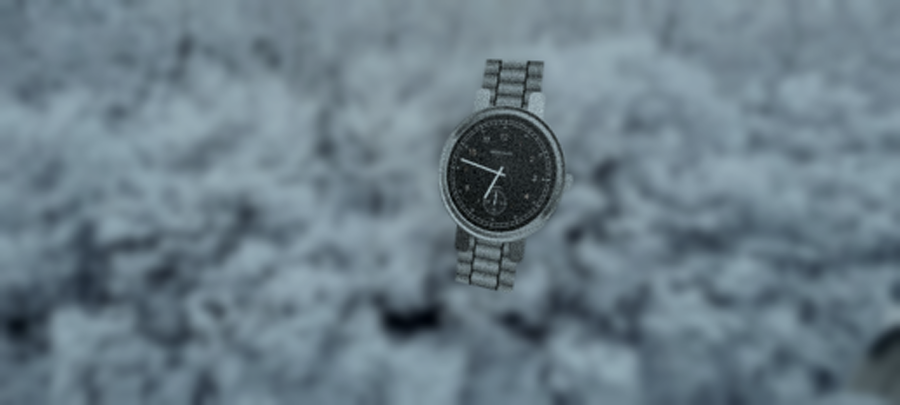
6.47
